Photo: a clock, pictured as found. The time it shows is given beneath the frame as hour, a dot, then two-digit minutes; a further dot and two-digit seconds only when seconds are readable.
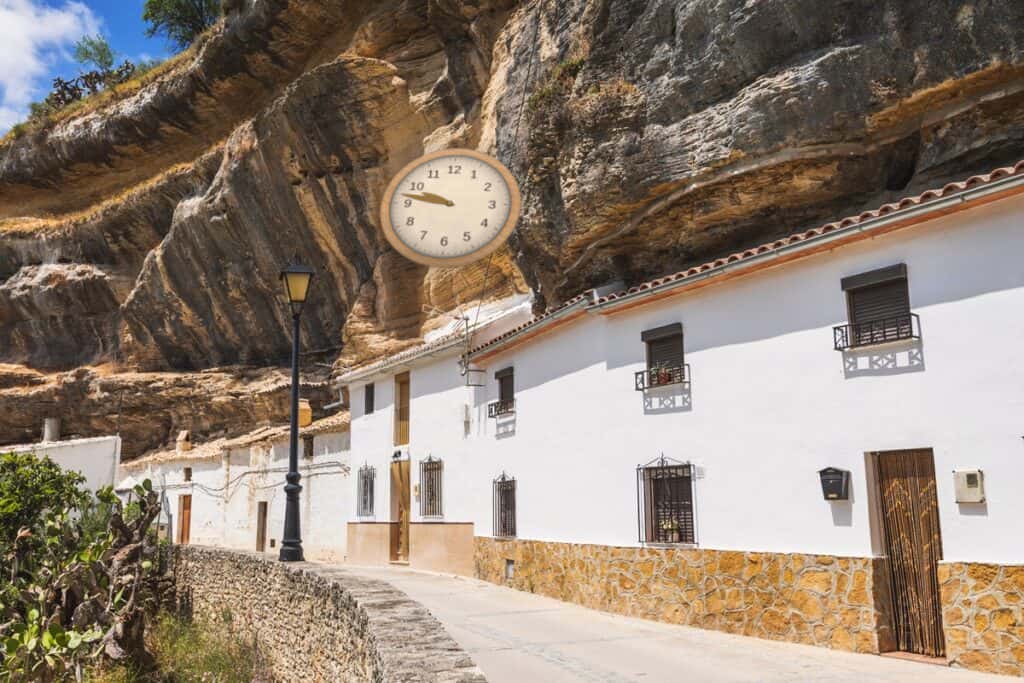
9.47
